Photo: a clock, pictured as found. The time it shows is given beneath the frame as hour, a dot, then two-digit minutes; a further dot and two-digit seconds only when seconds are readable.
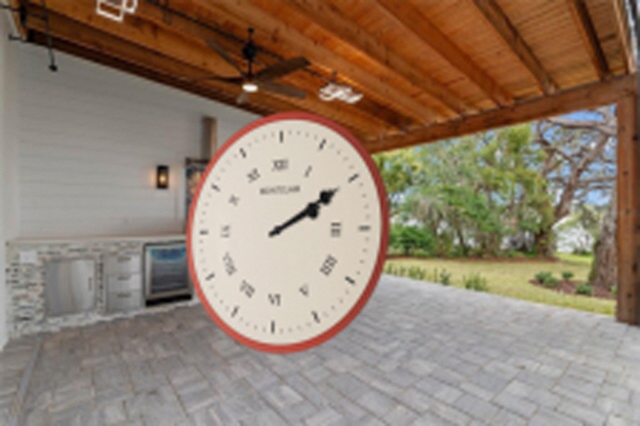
2.10
